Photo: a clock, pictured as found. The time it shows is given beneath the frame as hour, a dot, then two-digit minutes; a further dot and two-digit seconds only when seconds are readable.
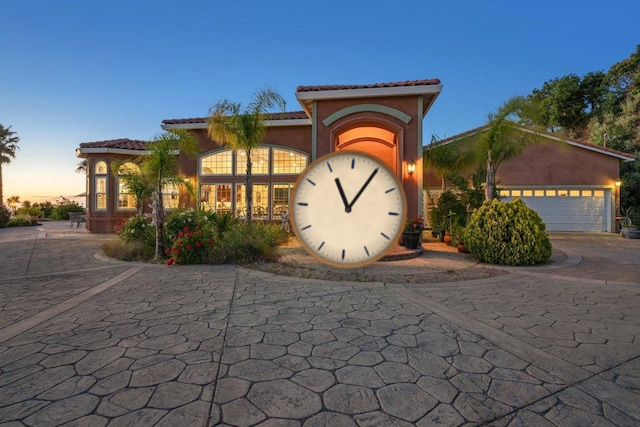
11.05
